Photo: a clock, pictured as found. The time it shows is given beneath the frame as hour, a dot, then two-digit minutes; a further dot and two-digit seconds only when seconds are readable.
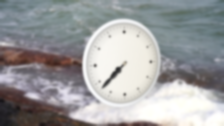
7.38
